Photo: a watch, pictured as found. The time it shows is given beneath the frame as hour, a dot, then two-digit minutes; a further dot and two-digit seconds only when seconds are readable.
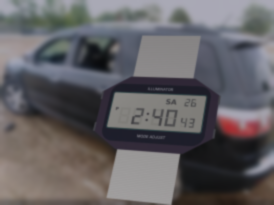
2.40
